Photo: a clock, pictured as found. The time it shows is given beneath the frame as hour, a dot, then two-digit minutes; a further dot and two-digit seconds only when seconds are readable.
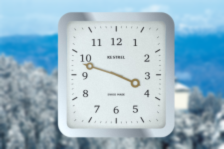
3.48
